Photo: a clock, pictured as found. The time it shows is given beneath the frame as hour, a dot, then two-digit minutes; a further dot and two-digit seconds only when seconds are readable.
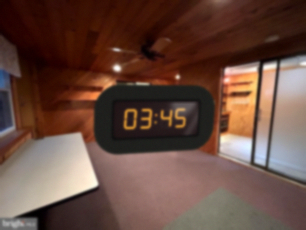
3.45
